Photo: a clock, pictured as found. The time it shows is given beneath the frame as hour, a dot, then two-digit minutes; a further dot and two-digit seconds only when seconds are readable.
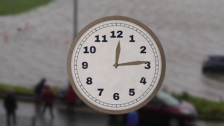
12.14
